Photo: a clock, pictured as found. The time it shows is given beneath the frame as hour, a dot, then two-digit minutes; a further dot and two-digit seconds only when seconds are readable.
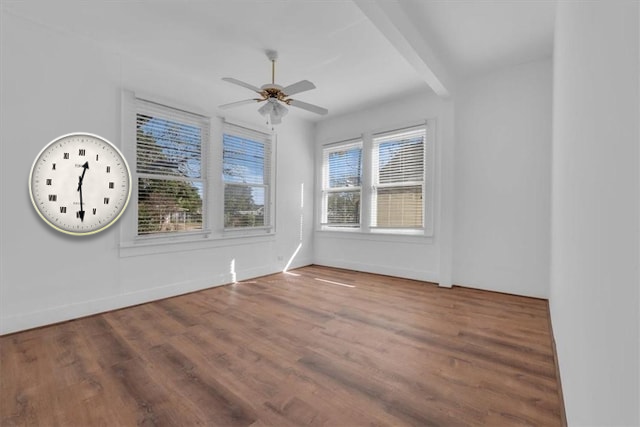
12.29
